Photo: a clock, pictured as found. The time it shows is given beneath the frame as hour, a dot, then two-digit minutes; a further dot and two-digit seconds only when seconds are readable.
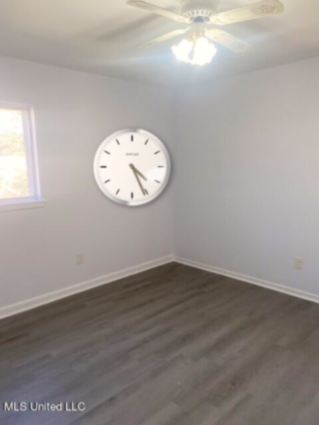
4.26
